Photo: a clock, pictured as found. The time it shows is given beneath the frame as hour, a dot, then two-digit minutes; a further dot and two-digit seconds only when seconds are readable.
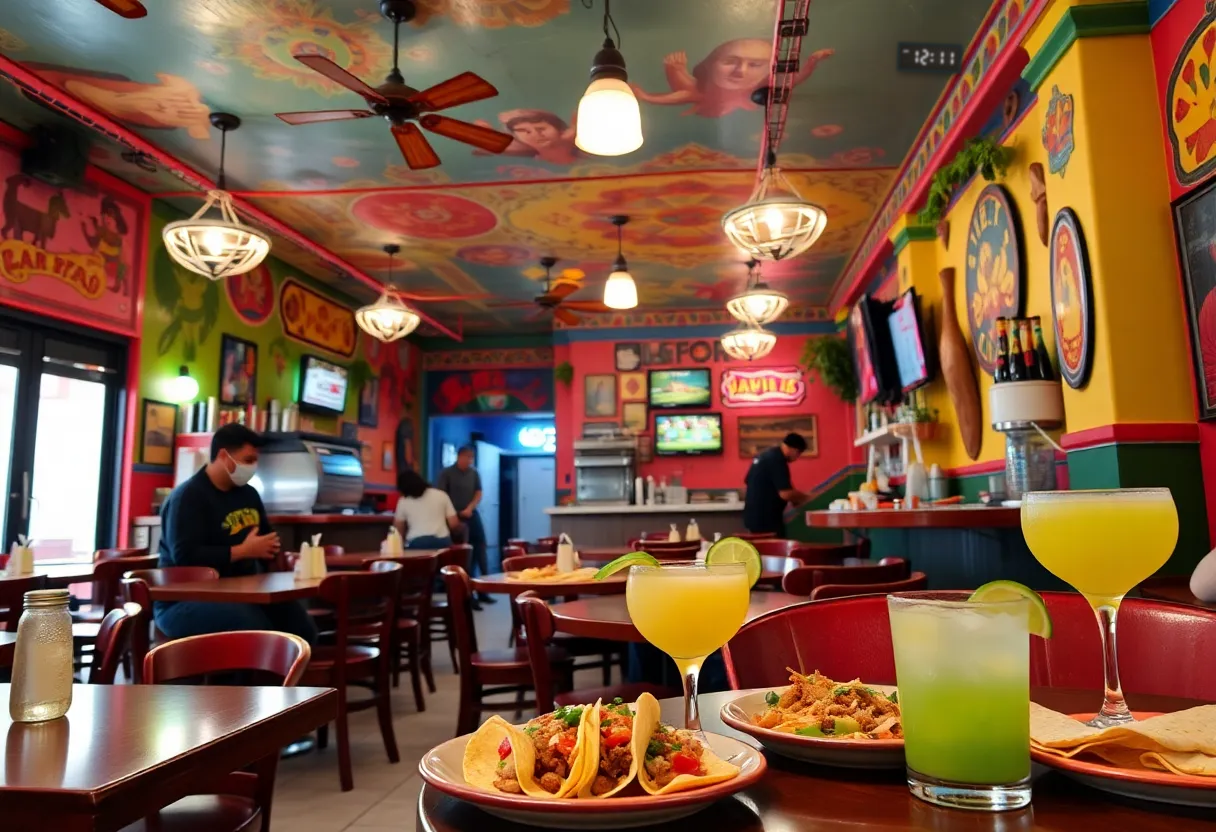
12.11
